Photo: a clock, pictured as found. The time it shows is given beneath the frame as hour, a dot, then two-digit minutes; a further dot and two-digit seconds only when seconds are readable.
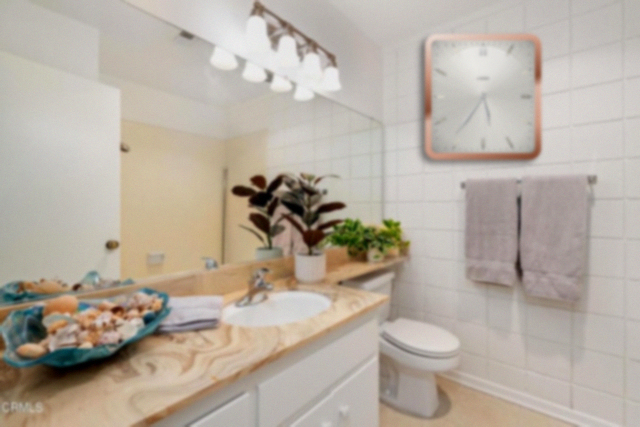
5.36
